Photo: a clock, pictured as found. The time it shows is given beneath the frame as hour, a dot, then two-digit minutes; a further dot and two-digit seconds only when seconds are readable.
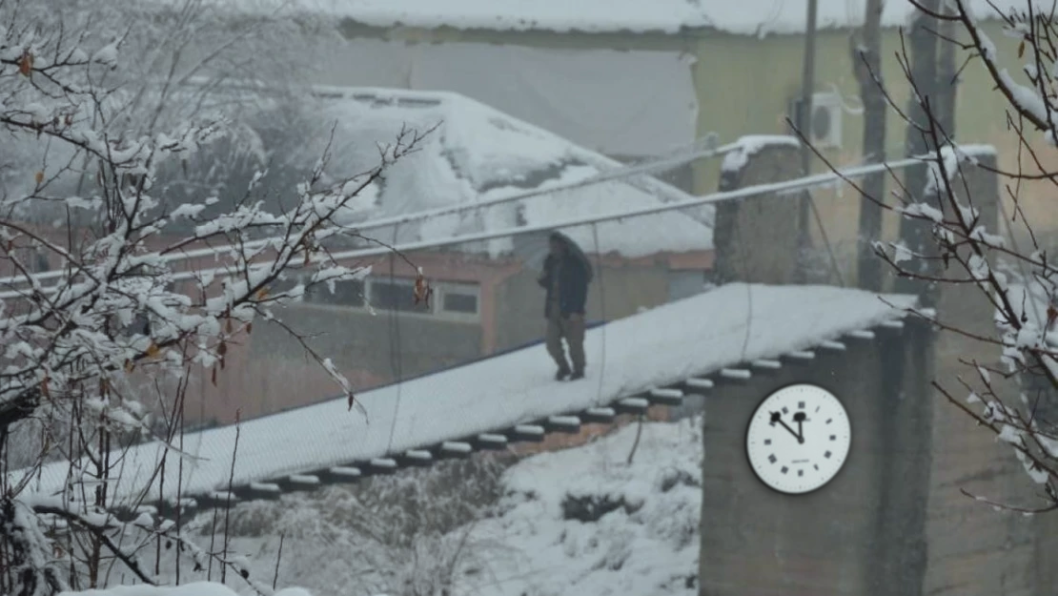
11.52
